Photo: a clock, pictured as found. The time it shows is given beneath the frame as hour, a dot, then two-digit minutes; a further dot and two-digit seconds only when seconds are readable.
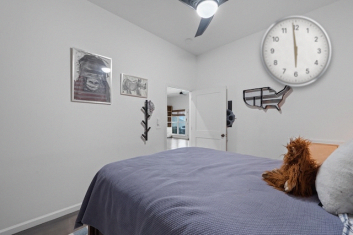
5.59
